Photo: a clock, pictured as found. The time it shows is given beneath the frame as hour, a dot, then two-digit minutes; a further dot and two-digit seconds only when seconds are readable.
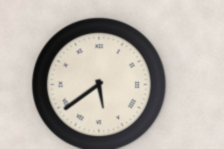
5.39
